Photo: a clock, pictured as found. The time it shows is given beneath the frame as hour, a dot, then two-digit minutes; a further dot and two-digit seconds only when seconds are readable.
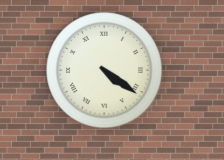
4.21
